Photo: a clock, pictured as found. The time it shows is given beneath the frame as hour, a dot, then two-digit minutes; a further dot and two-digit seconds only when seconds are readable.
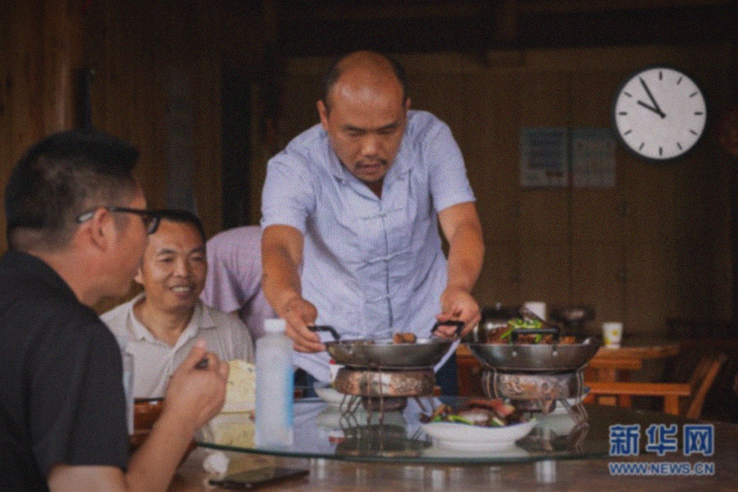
9.55
